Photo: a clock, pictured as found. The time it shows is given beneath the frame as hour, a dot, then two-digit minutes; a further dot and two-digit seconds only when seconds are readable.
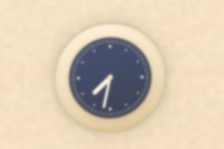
7.32
